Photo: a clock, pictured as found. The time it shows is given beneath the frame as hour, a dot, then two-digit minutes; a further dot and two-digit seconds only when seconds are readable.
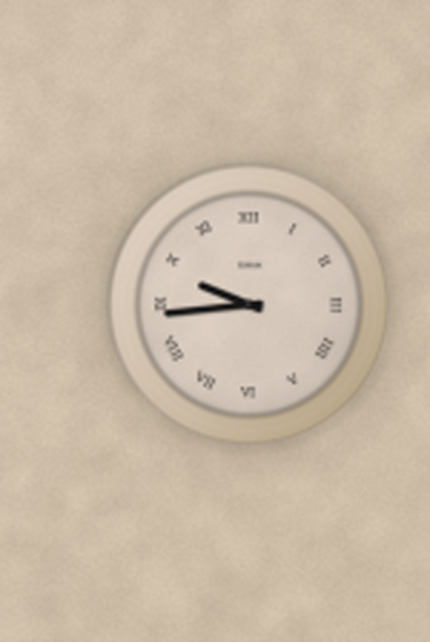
9.44
